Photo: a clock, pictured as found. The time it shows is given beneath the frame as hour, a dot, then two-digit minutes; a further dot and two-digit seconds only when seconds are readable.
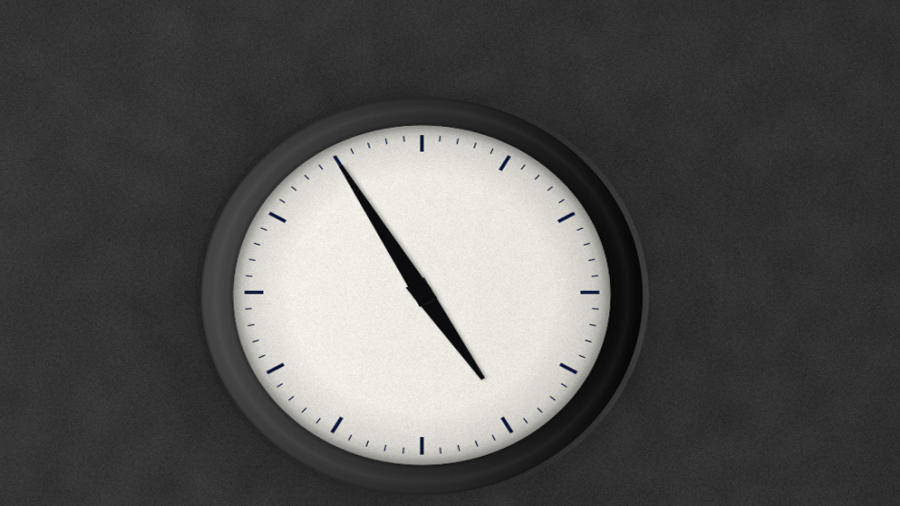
4.55
